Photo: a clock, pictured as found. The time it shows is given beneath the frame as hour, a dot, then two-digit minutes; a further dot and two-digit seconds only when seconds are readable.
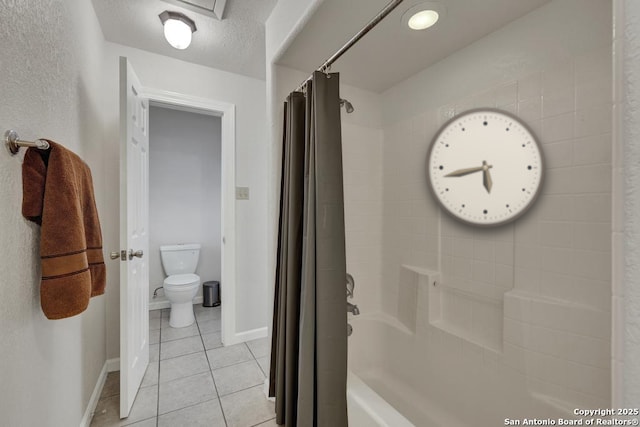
5.43
